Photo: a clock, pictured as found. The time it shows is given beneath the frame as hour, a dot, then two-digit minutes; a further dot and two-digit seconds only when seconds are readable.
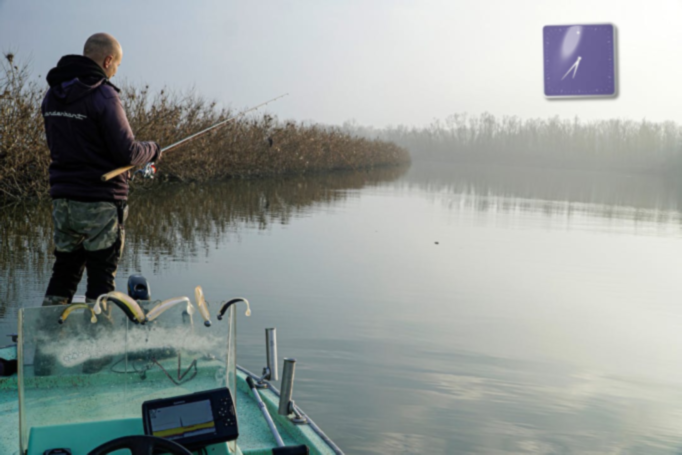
6.37
